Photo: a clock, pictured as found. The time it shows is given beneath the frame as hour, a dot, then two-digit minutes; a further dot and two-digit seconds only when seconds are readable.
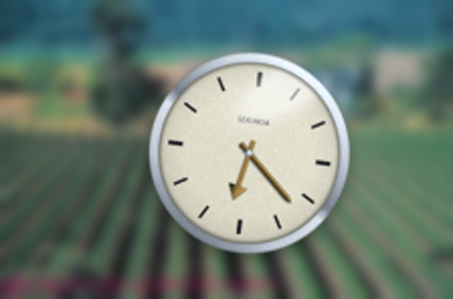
6.22
